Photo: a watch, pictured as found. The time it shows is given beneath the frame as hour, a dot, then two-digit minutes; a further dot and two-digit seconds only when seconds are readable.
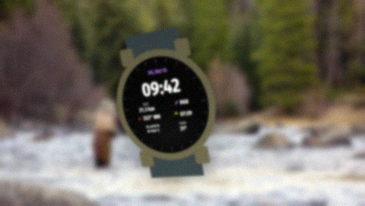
9.42
